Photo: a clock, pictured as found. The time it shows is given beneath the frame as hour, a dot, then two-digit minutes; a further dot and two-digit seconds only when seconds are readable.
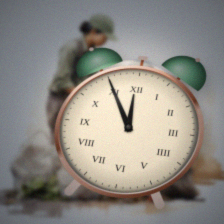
11.55
